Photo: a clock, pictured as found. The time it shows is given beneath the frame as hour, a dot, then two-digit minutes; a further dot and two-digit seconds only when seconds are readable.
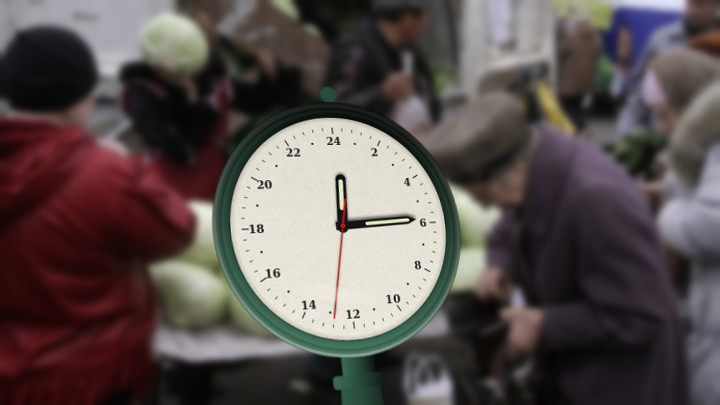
0.14.32
